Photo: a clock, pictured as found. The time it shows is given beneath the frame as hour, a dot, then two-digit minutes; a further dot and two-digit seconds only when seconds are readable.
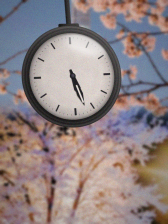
5.27
